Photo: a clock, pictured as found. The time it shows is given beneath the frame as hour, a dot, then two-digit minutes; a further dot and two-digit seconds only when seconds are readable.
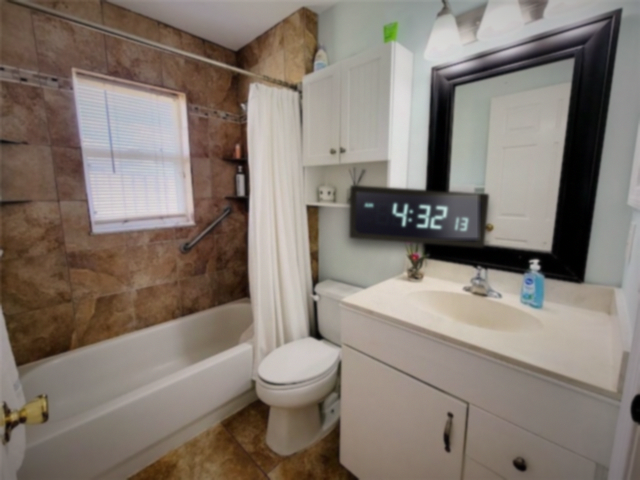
4.32.13
